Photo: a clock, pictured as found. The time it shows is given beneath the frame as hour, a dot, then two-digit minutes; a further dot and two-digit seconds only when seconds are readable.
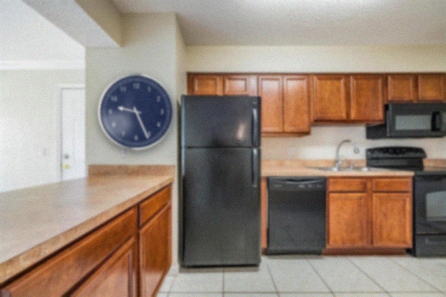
9.26
